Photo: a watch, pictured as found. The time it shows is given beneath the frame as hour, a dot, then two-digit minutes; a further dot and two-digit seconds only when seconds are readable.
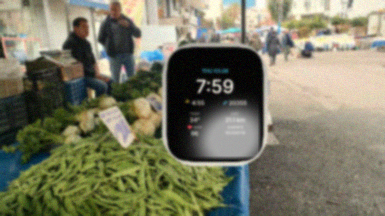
7.59
